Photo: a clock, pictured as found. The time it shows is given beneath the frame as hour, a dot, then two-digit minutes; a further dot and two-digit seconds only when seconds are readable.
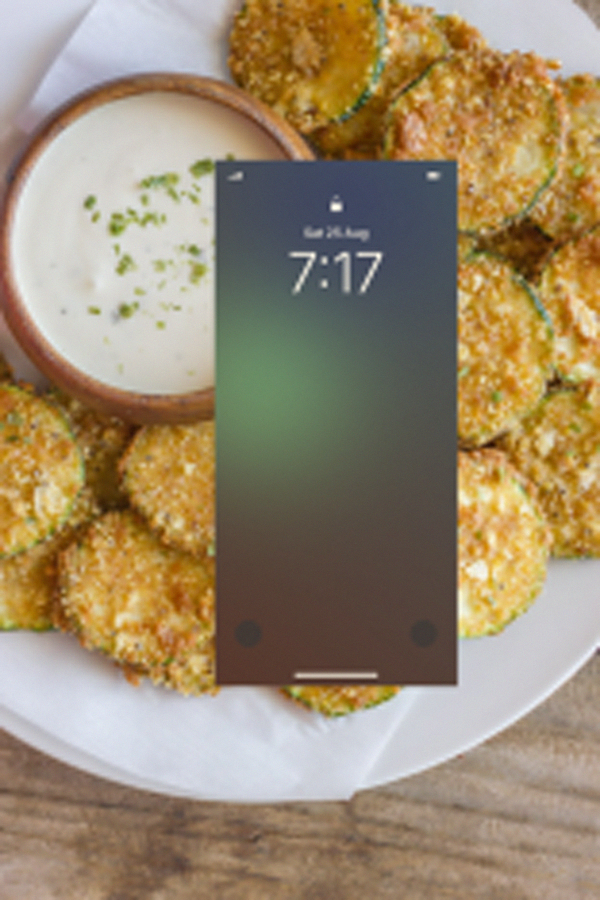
7.17
